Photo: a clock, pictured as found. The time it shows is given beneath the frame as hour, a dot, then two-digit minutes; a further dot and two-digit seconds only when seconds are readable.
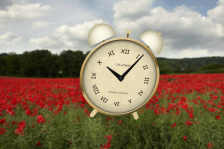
10.06
